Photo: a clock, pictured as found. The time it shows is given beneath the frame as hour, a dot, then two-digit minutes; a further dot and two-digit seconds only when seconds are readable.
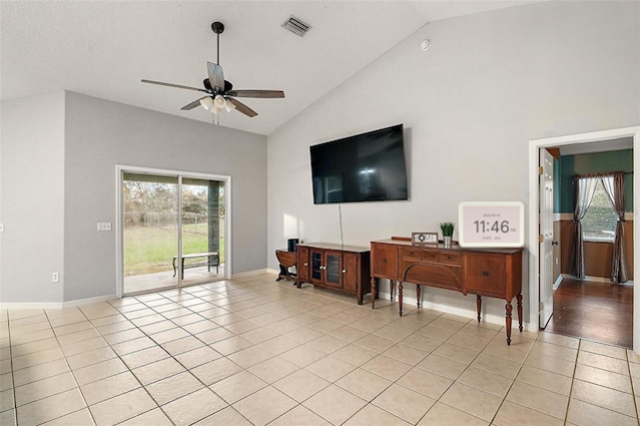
11.46
